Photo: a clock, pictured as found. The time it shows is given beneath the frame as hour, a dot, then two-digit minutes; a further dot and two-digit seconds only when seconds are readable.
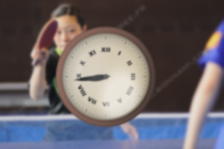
8.44
